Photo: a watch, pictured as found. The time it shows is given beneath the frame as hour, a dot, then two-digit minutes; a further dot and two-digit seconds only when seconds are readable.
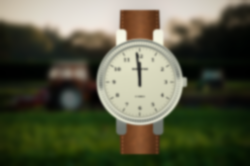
11.59
